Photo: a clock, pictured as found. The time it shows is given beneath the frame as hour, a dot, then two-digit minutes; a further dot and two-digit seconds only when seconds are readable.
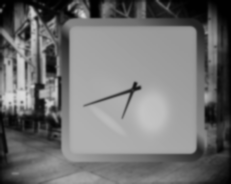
6.42
